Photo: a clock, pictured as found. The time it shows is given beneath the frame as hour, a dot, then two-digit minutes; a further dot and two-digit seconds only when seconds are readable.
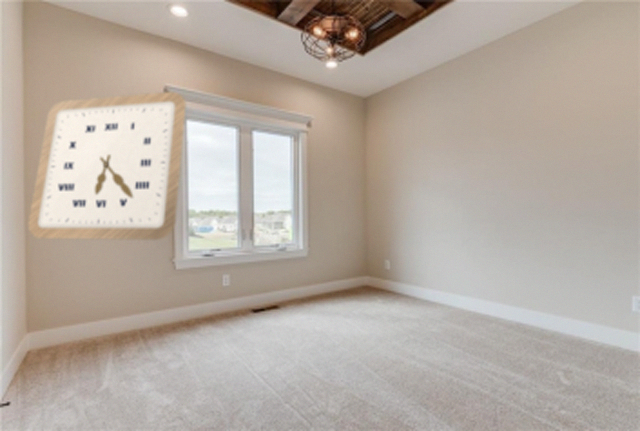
6.23
